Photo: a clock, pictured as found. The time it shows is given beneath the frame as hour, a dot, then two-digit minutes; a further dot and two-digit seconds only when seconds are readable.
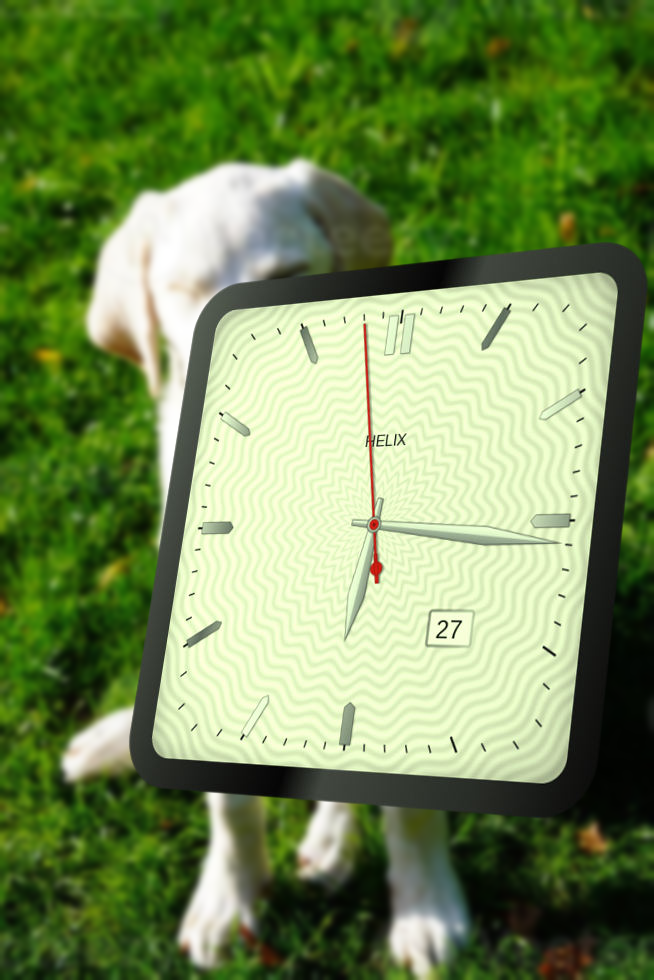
6.15.58
